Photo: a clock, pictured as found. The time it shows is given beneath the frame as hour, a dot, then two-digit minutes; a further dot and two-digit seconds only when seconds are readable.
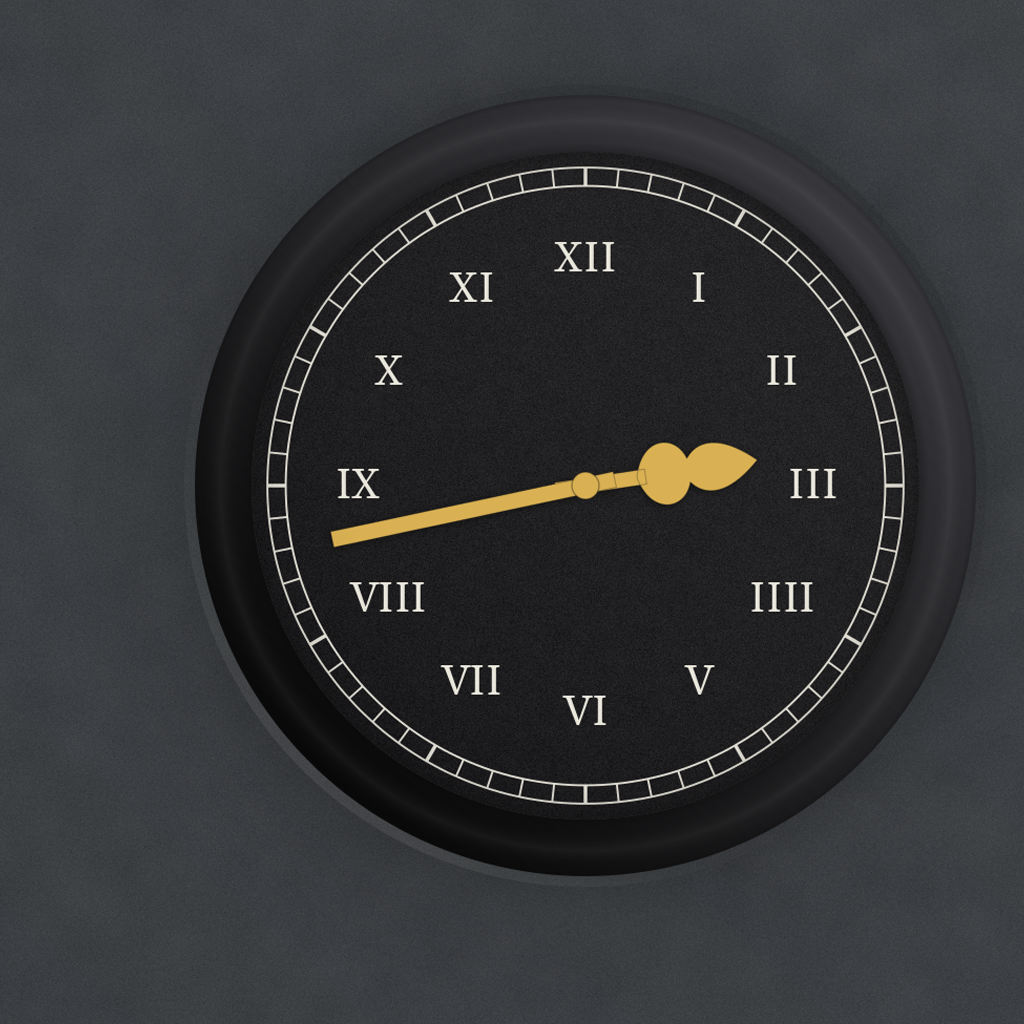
2.43
